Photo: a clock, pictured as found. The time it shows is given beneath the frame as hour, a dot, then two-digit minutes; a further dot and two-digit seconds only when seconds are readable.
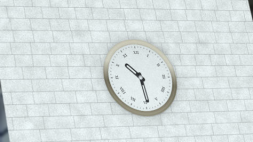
10.29
